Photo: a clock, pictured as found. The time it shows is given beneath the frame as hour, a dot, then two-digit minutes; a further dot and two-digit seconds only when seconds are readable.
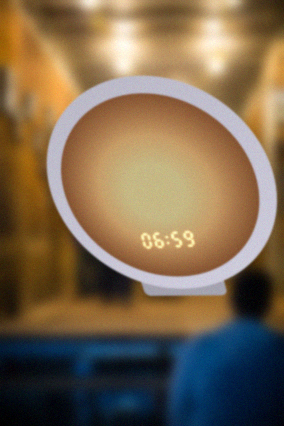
6.59
